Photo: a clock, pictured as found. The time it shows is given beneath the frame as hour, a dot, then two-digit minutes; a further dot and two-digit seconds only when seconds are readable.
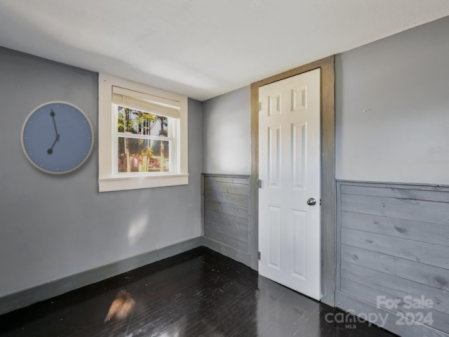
6.58
